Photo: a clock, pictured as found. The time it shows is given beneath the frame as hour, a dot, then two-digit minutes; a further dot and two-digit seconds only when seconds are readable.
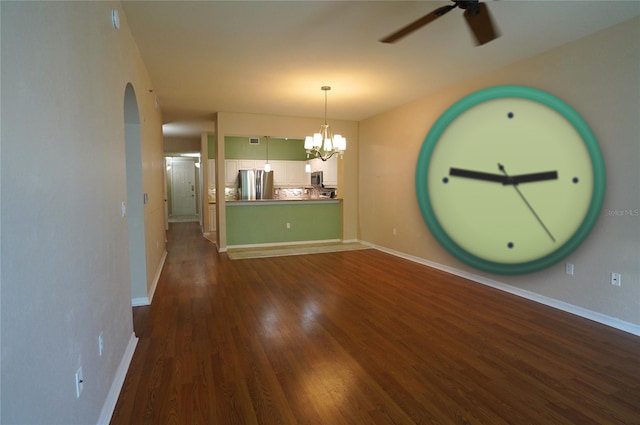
2.46.24
